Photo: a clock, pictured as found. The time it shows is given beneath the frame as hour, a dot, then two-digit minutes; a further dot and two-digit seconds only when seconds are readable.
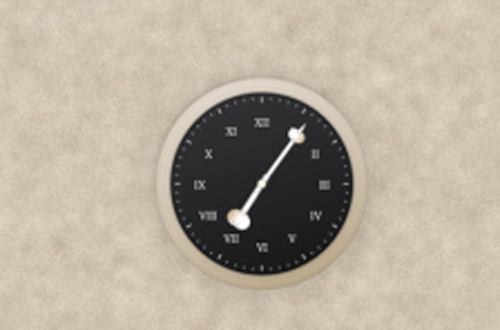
7.06
